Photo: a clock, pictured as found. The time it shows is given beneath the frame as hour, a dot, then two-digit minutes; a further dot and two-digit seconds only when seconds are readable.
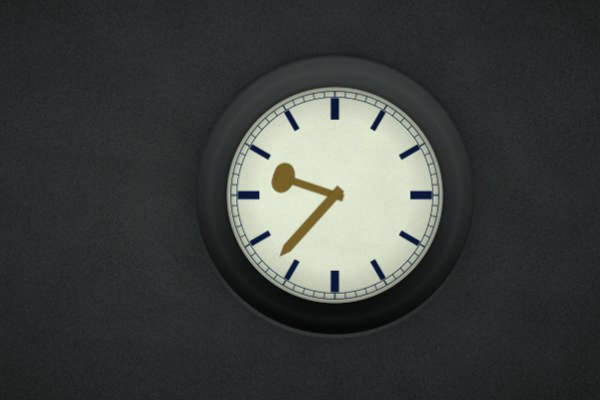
9.37
